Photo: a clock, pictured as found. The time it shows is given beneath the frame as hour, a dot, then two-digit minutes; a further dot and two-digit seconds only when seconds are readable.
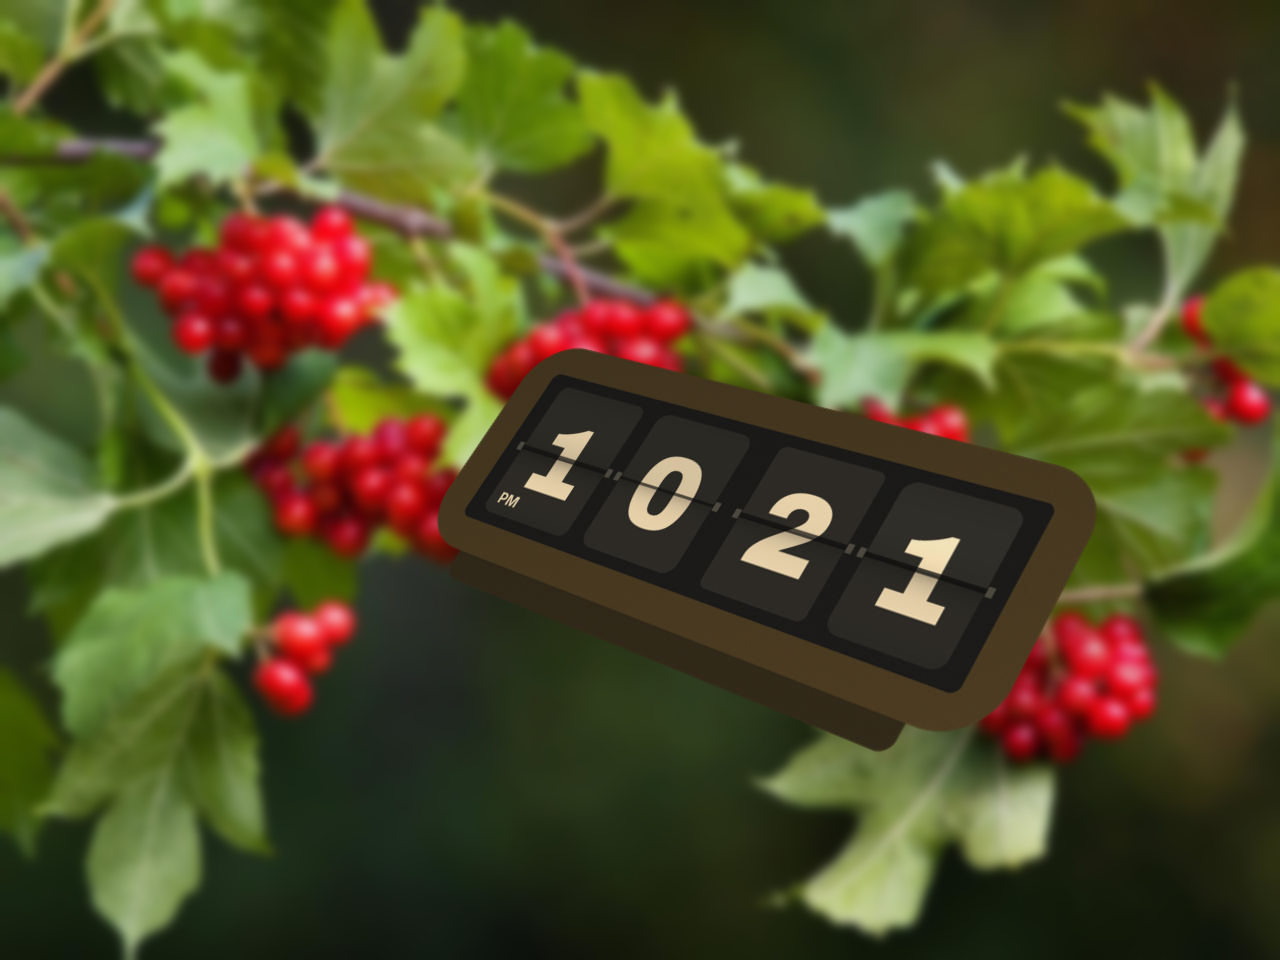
10.21
